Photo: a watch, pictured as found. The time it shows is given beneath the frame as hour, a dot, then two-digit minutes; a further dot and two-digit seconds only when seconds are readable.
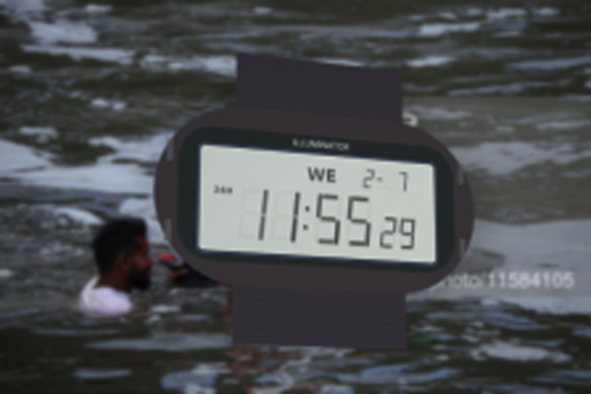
11.55.29
